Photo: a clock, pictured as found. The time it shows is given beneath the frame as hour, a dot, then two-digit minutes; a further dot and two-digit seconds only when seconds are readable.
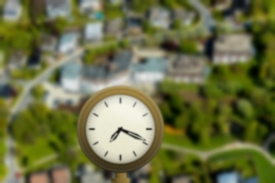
7.19
